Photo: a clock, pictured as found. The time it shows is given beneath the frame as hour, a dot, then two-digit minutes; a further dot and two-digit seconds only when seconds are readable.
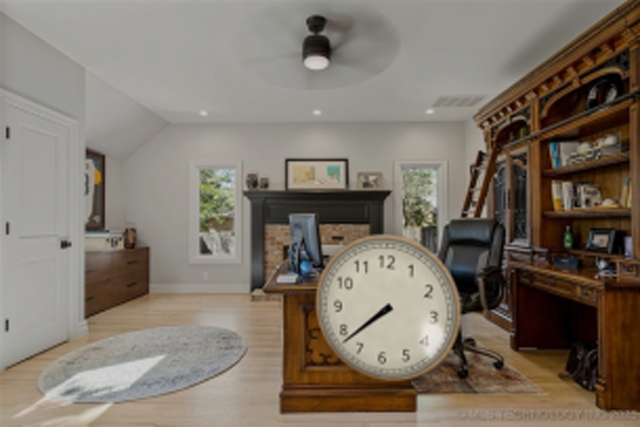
7.38
